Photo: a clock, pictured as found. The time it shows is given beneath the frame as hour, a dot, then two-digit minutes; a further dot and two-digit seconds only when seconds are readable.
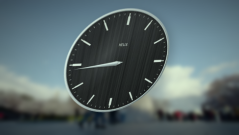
8.44
